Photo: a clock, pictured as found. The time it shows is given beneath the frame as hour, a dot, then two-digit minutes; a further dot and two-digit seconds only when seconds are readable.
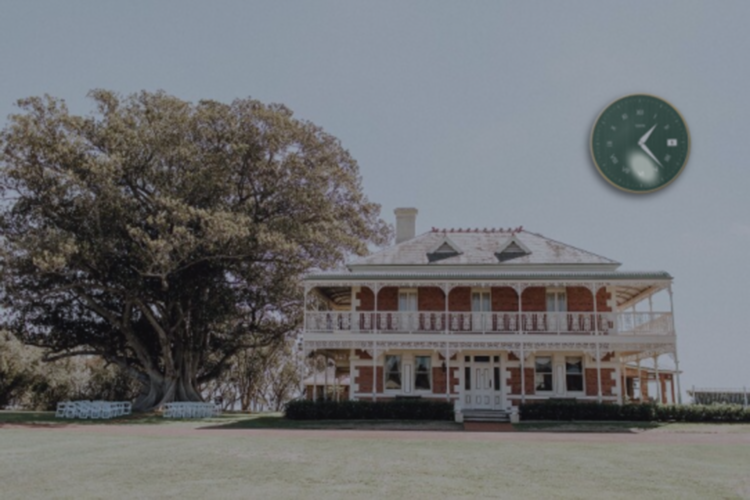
1.23
